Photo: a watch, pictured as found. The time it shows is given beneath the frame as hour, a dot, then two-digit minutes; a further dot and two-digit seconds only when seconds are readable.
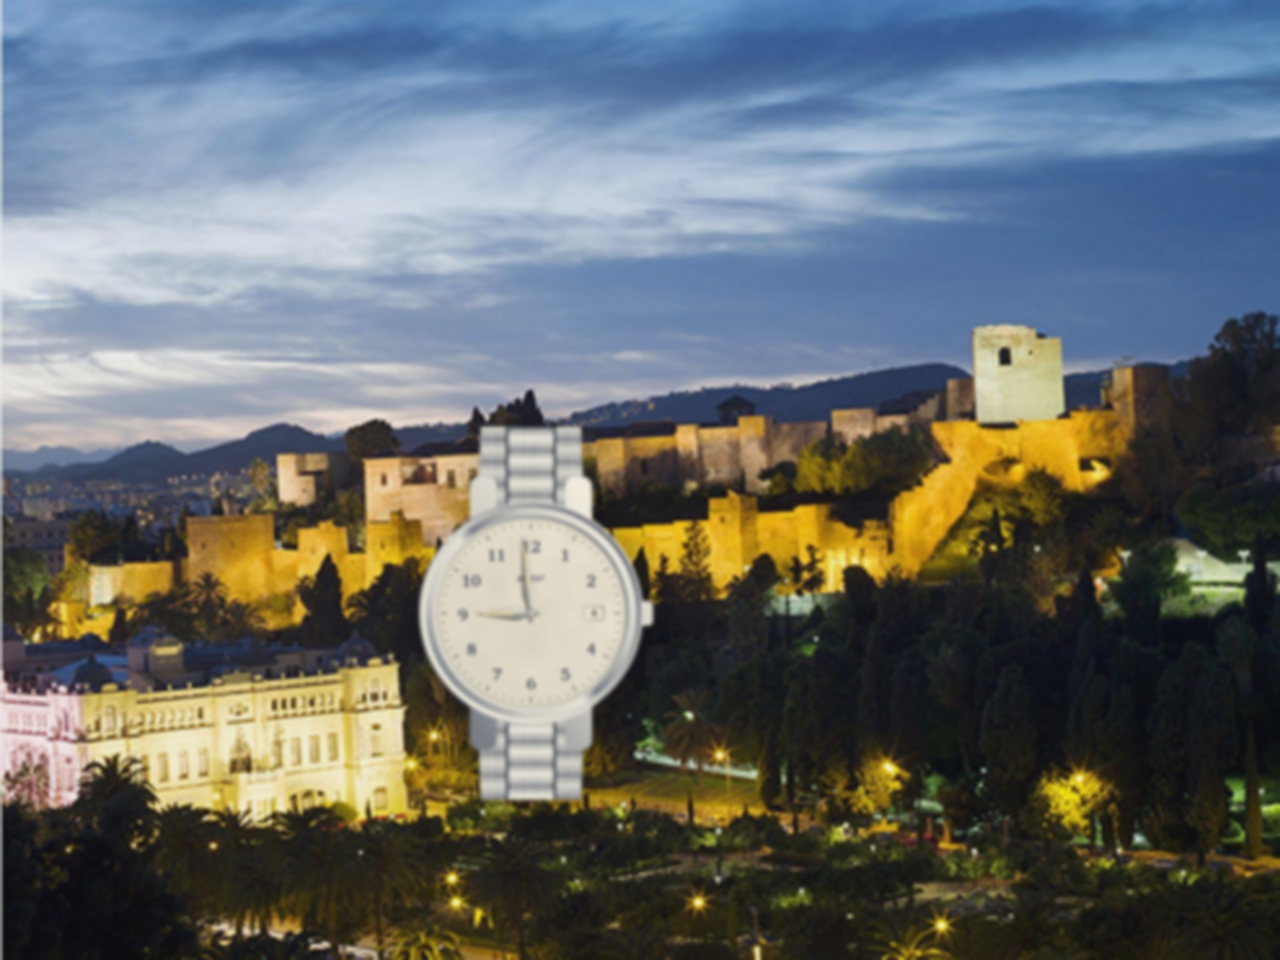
8.59
